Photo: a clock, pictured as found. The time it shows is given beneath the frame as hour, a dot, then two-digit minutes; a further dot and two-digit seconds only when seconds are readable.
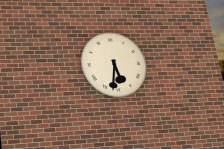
5.32
